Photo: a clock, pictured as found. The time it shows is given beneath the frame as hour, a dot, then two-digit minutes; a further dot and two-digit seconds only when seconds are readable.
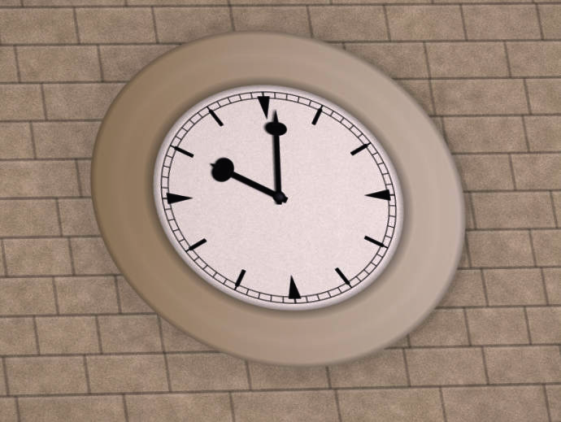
10.01
